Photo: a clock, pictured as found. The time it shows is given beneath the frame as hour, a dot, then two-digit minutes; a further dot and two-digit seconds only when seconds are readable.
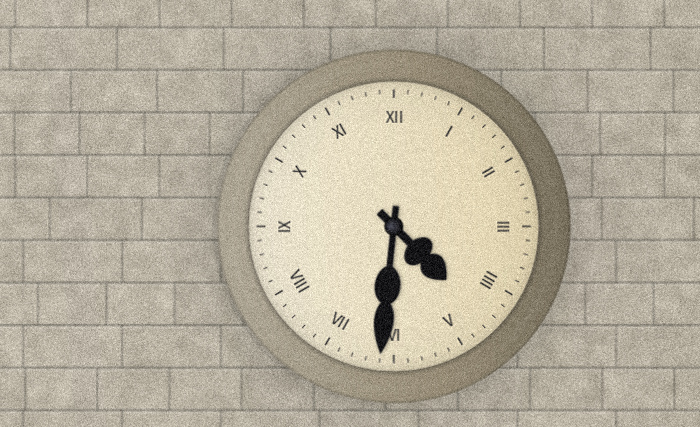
4.31
